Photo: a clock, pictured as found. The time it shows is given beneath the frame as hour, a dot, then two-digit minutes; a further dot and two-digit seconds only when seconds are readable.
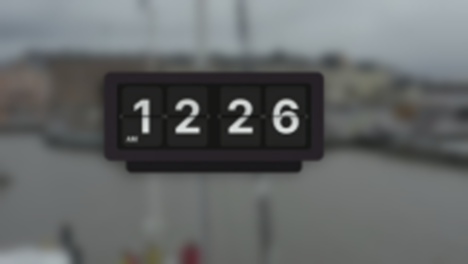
12.26
